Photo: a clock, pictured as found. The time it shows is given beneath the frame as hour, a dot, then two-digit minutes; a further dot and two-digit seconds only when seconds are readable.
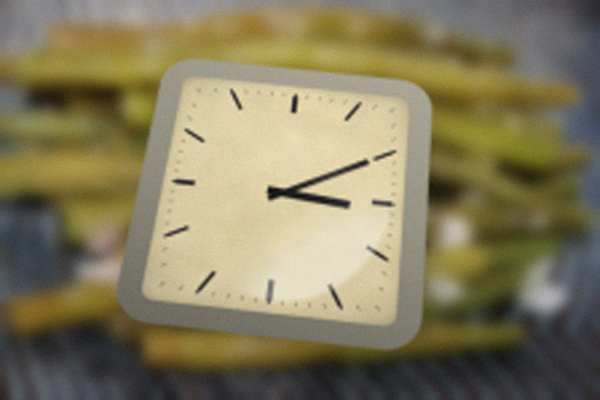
3.10
